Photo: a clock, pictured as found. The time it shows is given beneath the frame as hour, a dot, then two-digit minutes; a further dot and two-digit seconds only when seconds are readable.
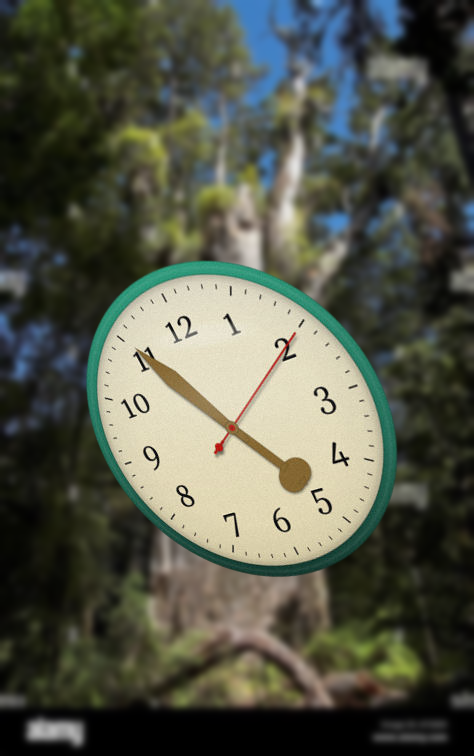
4.55.10
